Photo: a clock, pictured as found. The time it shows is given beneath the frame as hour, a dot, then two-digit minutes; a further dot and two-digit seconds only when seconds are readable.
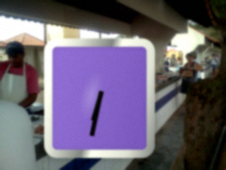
6.32
